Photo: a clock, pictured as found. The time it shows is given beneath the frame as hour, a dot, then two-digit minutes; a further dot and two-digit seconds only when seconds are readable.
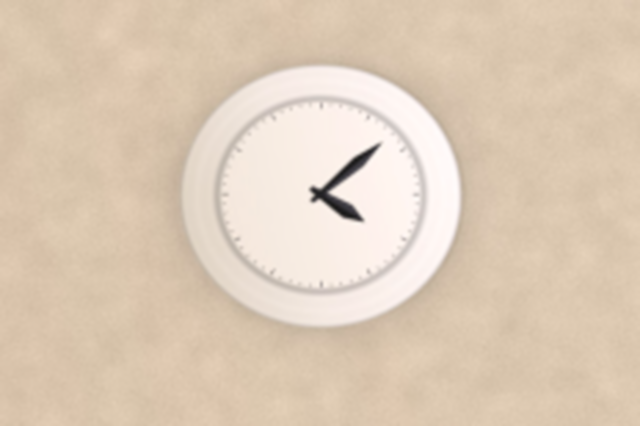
4.08
